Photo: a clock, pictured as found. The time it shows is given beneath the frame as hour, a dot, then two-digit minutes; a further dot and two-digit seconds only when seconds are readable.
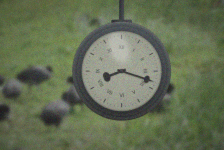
8.18
